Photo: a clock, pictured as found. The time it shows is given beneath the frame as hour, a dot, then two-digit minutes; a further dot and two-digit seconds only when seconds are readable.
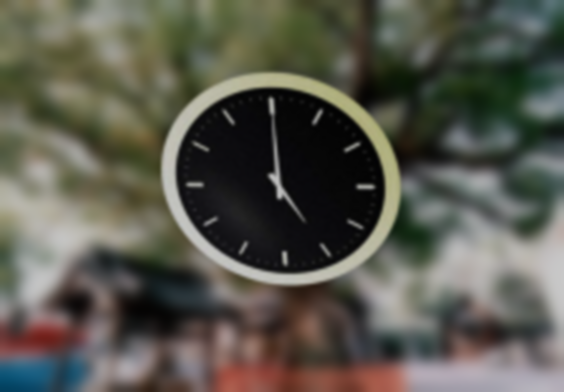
5.00
